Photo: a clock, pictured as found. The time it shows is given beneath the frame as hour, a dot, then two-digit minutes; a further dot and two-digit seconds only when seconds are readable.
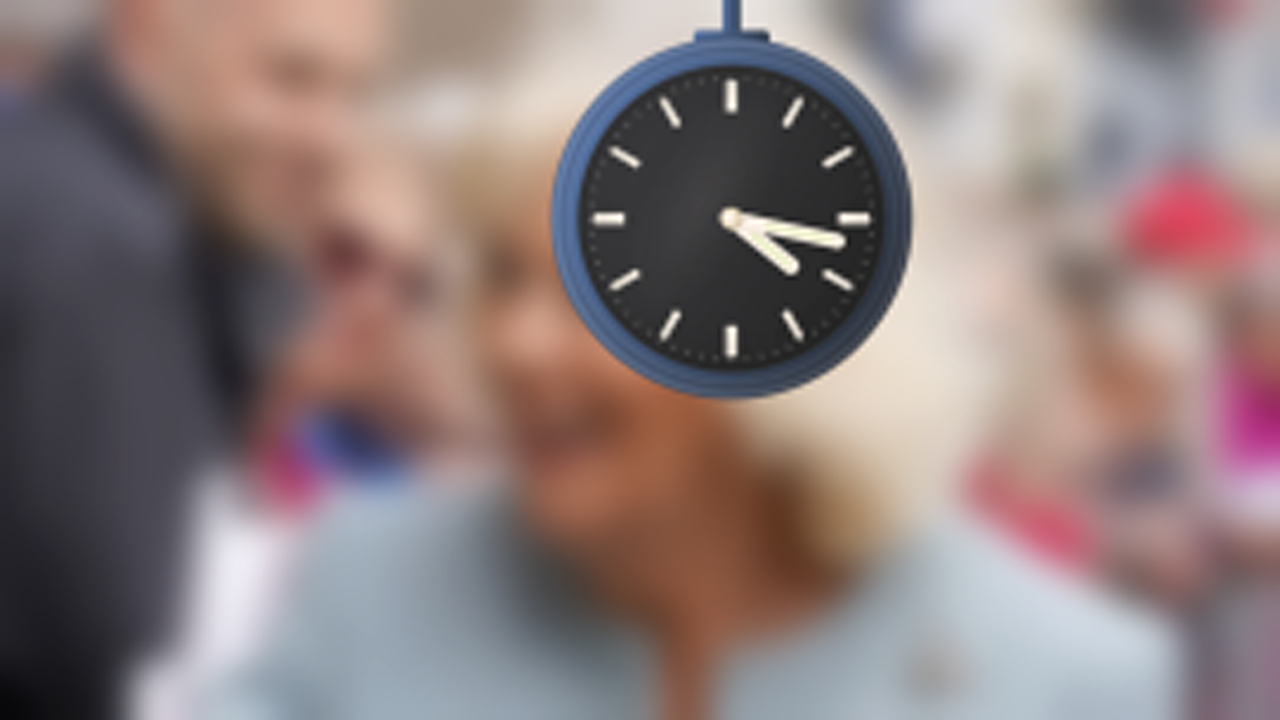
4.17
